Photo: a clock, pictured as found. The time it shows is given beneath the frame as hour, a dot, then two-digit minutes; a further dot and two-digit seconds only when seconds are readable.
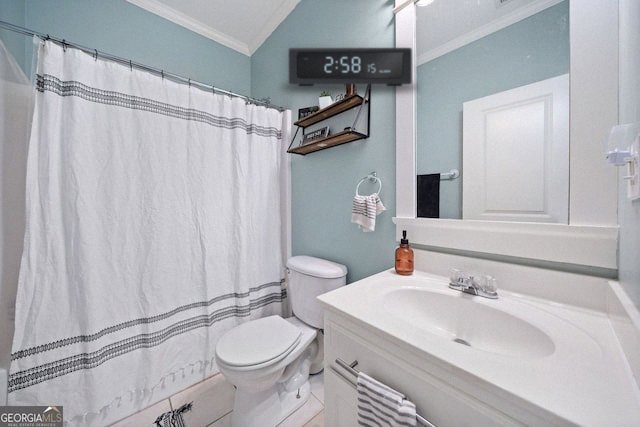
2.58
